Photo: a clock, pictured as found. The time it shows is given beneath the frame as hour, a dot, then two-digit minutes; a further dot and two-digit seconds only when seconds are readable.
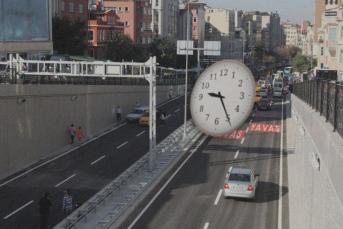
9.25
